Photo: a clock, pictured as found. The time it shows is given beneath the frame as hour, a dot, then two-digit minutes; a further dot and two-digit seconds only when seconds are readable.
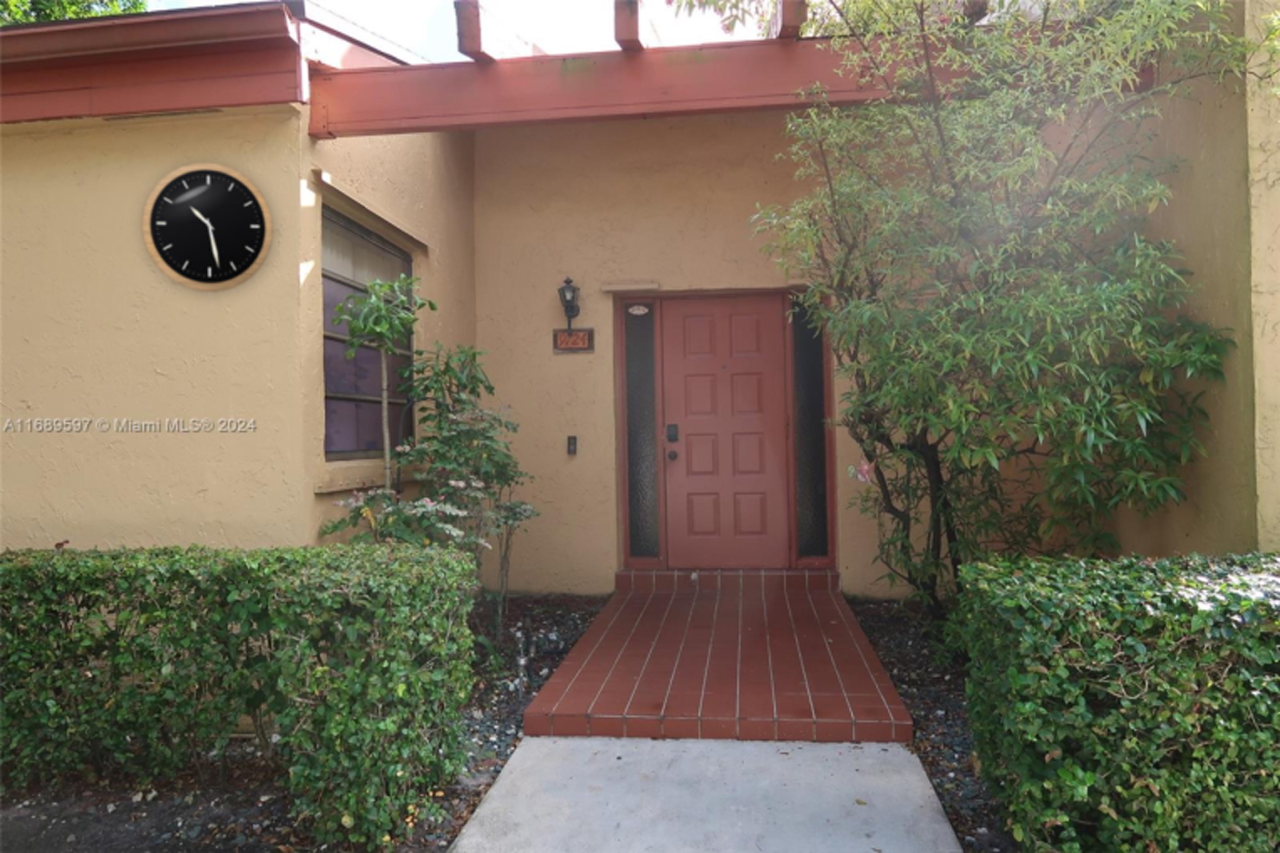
10.28
